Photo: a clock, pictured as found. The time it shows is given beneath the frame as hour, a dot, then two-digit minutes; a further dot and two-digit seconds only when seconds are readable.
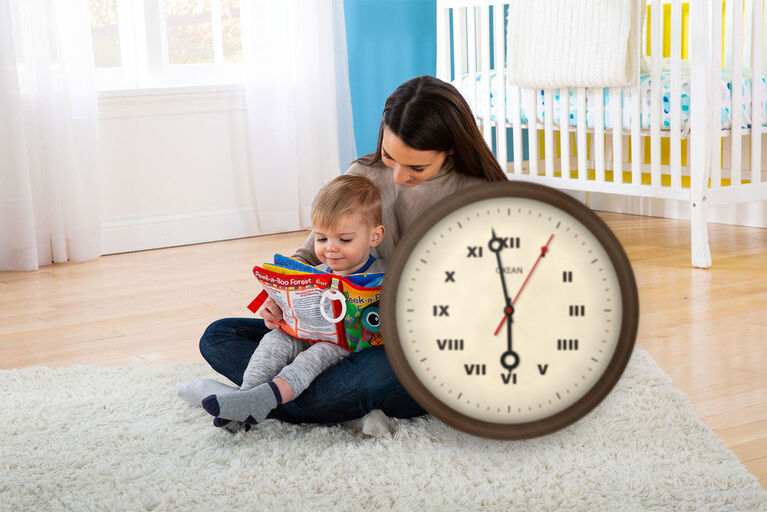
5.58.05
